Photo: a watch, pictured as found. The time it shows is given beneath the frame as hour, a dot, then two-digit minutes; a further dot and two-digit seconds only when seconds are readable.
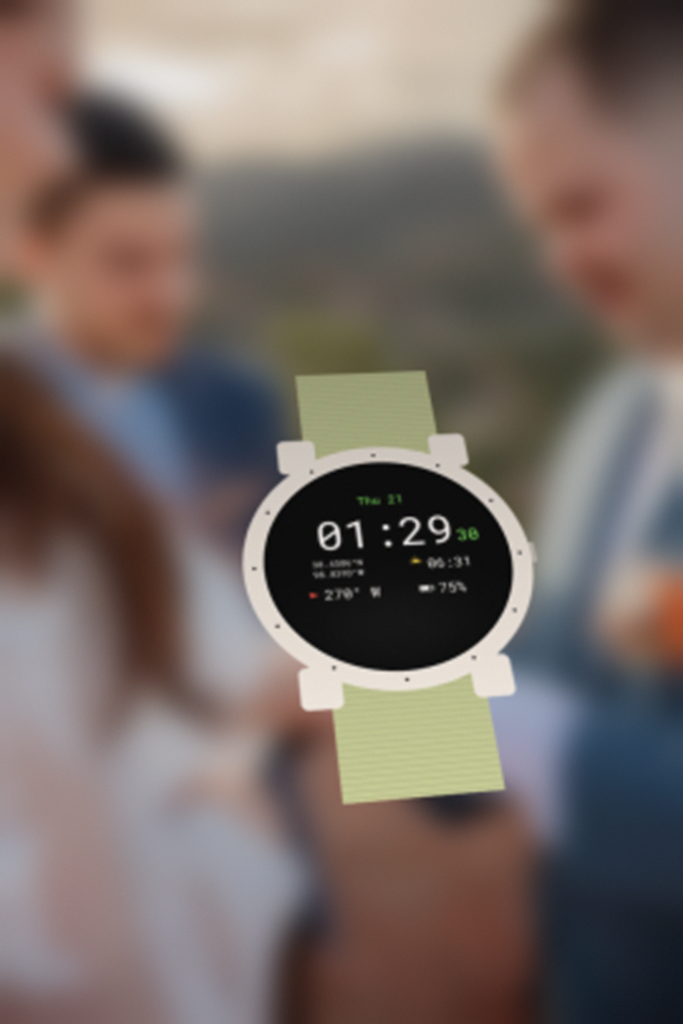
1.29
